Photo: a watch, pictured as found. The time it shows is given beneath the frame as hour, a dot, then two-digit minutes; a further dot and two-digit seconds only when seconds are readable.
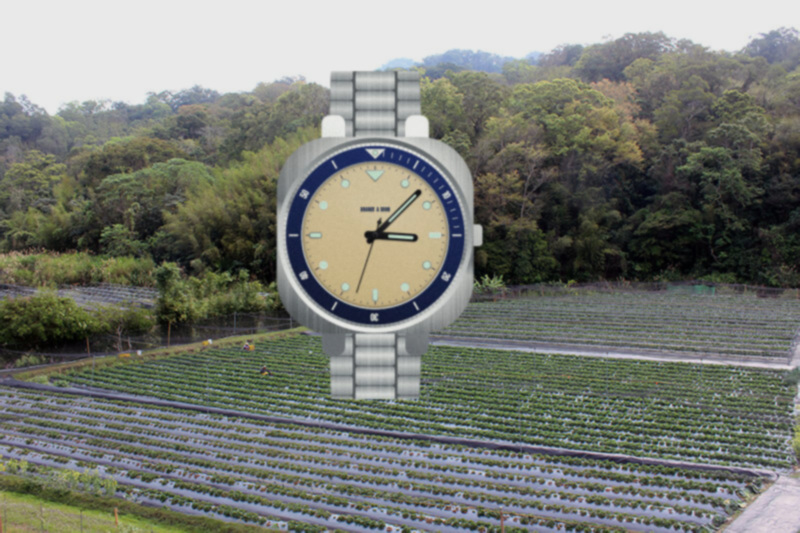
3.07.33
